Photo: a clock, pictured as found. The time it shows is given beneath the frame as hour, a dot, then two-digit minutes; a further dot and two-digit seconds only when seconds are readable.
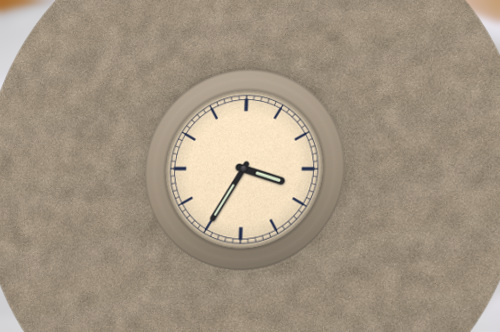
3.35
